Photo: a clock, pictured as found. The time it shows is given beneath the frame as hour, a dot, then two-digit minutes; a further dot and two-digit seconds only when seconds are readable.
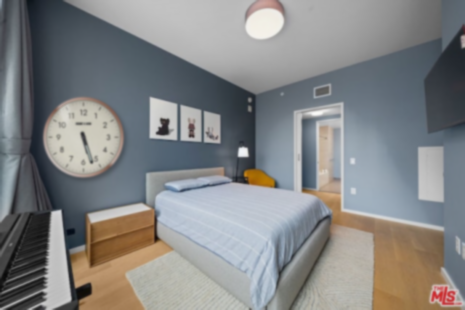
5.27
